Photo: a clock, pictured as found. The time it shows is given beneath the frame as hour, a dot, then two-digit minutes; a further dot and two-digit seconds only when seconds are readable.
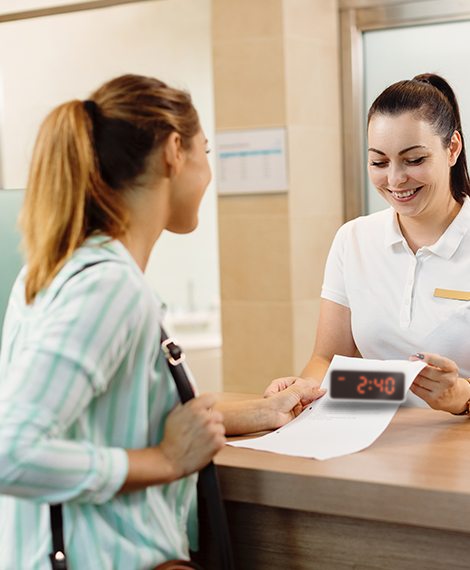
2.40
